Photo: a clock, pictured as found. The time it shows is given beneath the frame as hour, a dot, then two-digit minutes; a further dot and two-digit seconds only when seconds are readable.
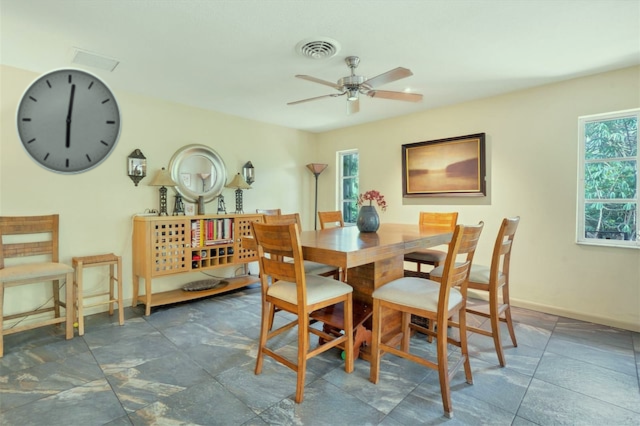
6.01
